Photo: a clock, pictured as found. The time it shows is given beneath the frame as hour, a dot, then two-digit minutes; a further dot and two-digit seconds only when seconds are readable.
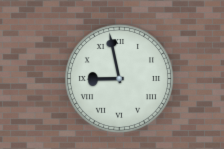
8.58
